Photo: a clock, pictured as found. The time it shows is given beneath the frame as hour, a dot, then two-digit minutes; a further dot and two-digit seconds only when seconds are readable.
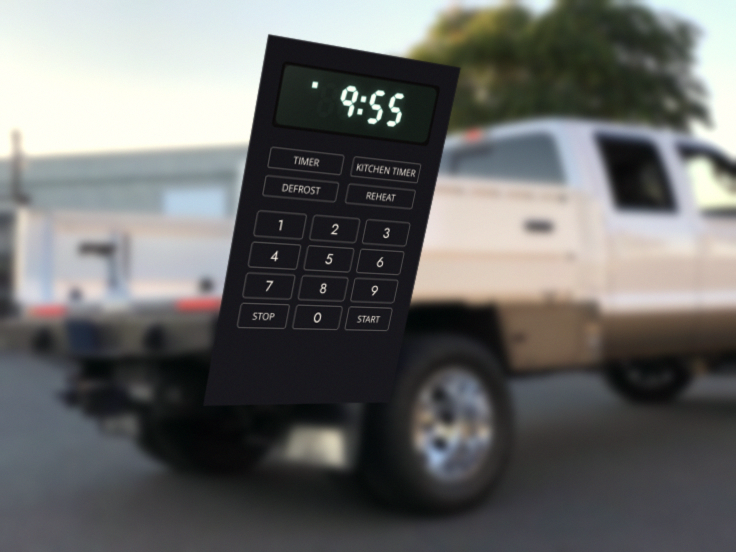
9.55
